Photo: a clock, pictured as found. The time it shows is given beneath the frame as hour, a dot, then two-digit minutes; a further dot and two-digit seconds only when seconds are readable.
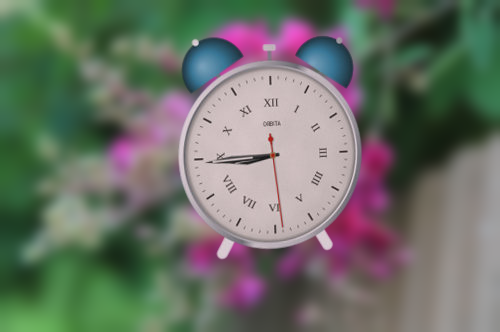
8.44.29
